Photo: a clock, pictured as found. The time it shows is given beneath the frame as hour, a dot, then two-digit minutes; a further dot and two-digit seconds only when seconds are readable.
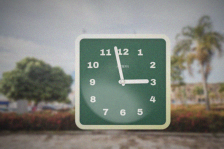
2.58
